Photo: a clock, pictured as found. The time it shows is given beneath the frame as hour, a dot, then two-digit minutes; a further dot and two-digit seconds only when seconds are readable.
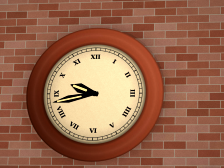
9.43
